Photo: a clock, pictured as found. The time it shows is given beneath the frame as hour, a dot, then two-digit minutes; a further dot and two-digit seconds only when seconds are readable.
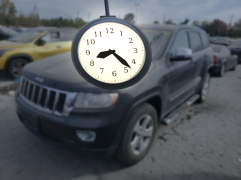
8.23
